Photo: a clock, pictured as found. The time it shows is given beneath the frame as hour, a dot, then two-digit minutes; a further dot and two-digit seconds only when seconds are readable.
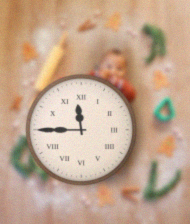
11.45
